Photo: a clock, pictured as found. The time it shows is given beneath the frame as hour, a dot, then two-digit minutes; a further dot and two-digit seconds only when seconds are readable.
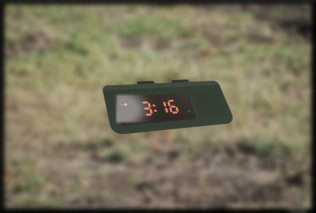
3.16
